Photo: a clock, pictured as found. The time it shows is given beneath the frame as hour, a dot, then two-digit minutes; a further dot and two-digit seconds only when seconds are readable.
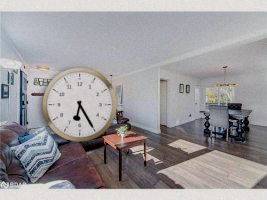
6.25
